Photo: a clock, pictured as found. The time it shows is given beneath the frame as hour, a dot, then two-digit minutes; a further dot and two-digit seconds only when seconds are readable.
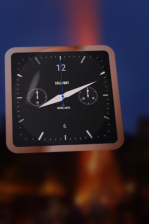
8.11
